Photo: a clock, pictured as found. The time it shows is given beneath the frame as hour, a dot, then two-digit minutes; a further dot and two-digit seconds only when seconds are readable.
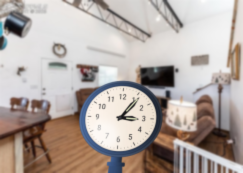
3.06
